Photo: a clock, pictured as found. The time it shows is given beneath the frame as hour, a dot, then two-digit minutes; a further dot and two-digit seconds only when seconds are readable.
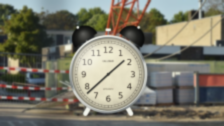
1.38
